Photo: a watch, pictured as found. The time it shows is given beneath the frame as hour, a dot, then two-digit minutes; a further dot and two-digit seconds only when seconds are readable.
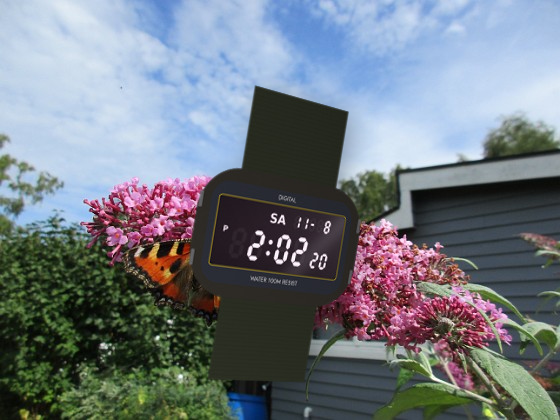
2.02.20
